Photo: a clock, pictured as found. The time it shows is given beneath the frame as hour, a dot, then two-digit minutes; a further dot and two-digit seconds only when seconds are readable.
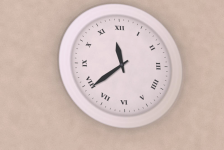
11.39
